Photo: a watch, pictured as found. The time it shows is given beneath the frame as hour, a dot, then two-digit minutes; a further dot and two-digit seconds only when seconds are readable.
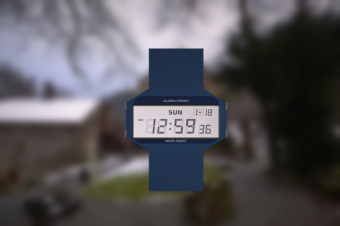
12.59.36
